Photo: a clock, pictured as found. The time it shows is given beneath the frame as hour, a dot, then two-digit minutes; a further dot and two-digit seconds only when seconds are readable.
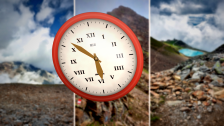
5.52
